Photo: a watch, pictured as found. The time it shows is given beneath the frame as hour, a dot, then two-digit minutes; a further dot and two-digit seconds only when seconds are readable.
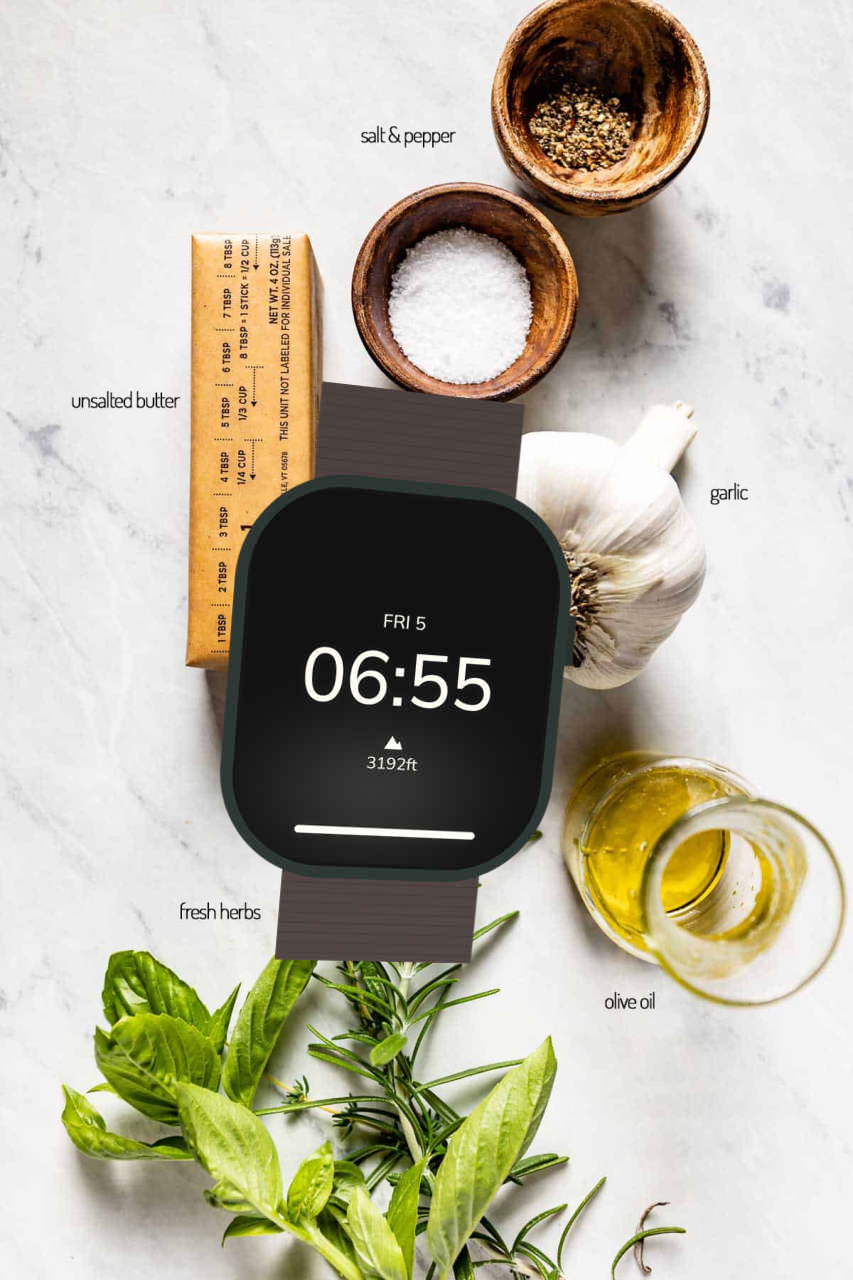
6.55
